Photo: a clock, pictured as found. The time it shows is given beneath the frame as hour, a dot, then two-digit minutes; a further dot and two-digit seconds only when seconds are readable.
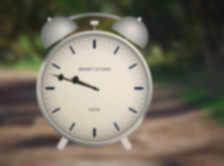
9.48
